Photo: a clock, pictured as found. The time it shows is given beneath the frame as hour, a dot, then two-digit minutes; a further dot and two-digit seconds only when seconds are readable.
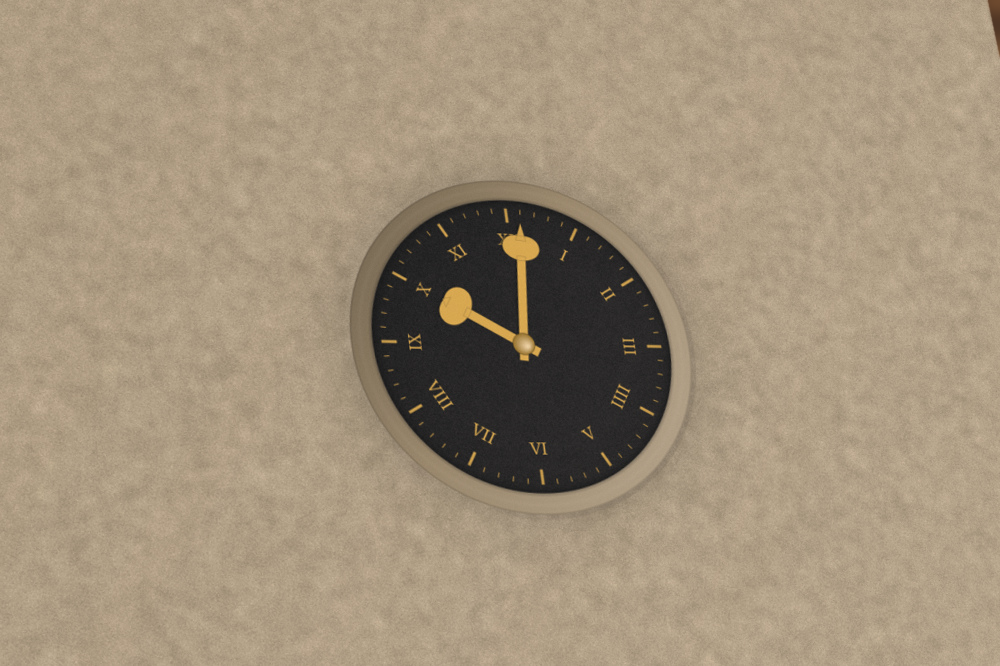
10.01
